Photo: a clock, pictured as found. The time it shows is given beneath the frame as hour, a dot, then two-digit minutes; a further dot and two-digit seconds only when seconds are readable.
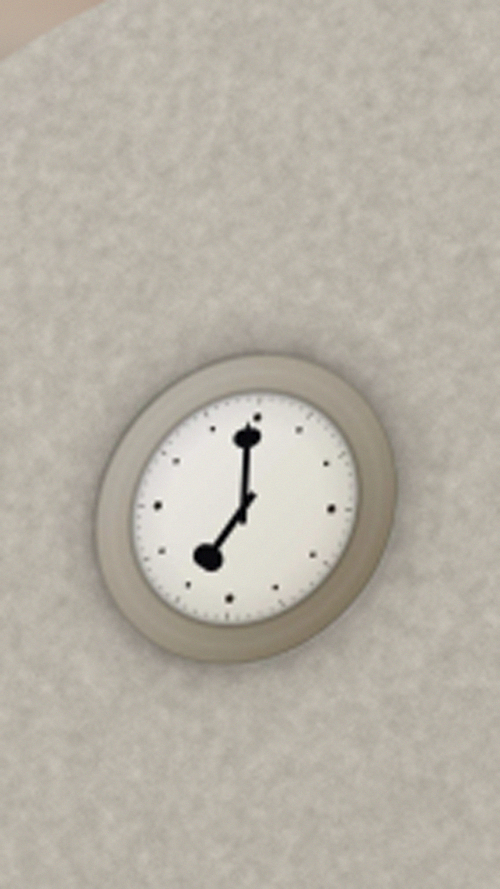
6.59
